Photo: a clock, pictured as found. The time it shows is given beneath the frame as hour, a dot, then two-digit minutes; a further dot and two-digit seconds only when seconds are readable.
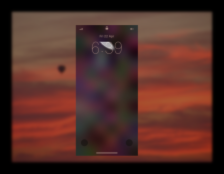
6.39
